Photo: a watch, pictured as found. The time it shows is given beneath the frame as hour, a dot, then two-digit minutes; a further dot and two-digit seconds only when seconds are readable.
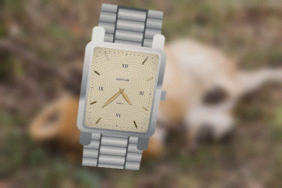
4.37
